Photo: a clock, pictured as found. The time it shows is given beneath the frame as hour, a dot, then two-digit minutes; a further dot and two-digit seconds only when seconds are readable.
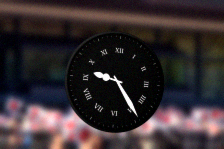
9.24
